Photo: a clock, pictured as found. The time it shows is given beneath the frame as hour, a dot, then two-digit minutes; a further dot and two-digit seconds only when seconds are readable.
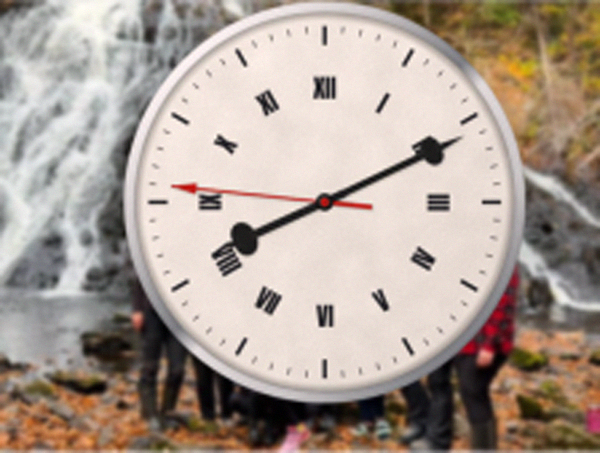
8.10.46
